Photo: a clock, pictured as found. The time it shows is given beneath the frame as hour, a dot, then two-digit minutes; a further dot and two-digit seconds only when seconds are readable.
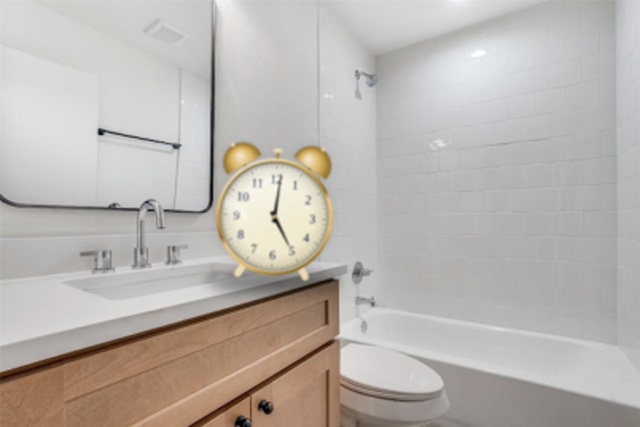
5.01
